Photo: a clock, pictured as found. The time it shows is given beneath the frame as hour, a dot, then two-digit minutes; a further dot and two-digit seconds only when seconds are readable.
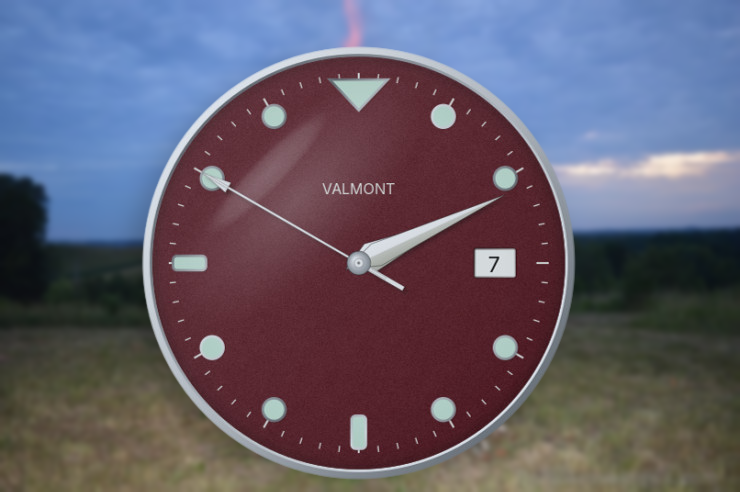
2.10.50
